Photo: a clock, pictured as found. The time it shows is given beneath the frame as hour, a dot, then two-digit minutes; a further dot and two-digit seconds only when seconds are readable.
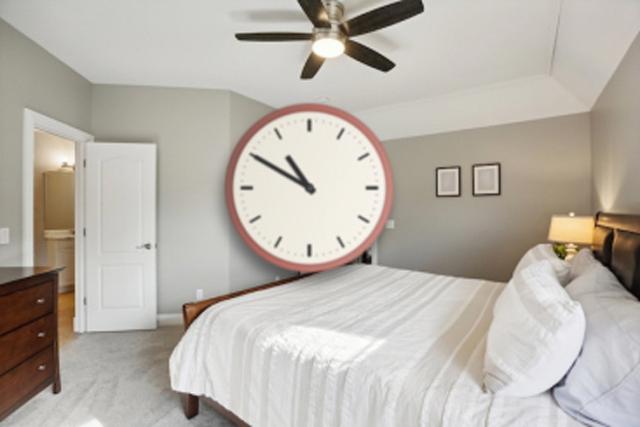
10.50
